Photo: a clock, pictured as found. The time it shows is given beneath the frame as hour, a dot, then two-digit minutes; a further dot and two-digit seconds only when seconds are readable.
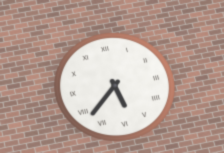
5.38
